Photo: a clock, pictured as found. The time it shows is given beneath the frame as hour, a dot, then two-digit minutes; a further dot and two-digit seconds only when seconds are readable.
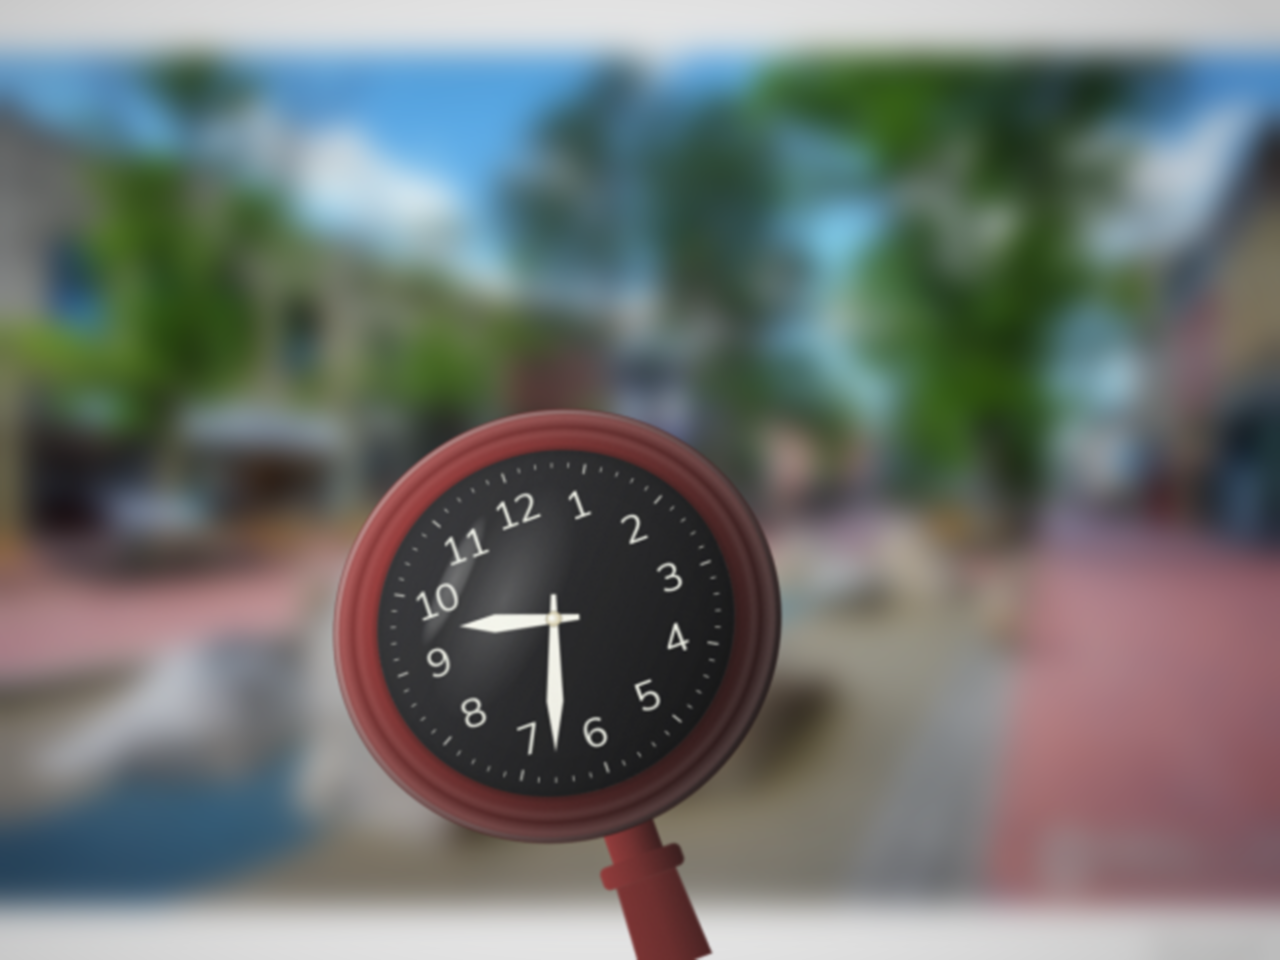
9.33
